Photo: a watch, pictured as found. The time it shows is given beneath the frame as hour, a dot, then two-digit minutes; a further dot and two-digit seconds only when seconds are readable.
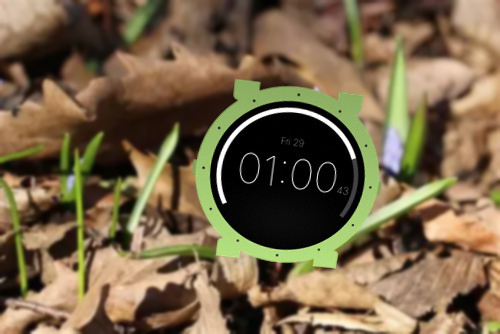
1.00.43
